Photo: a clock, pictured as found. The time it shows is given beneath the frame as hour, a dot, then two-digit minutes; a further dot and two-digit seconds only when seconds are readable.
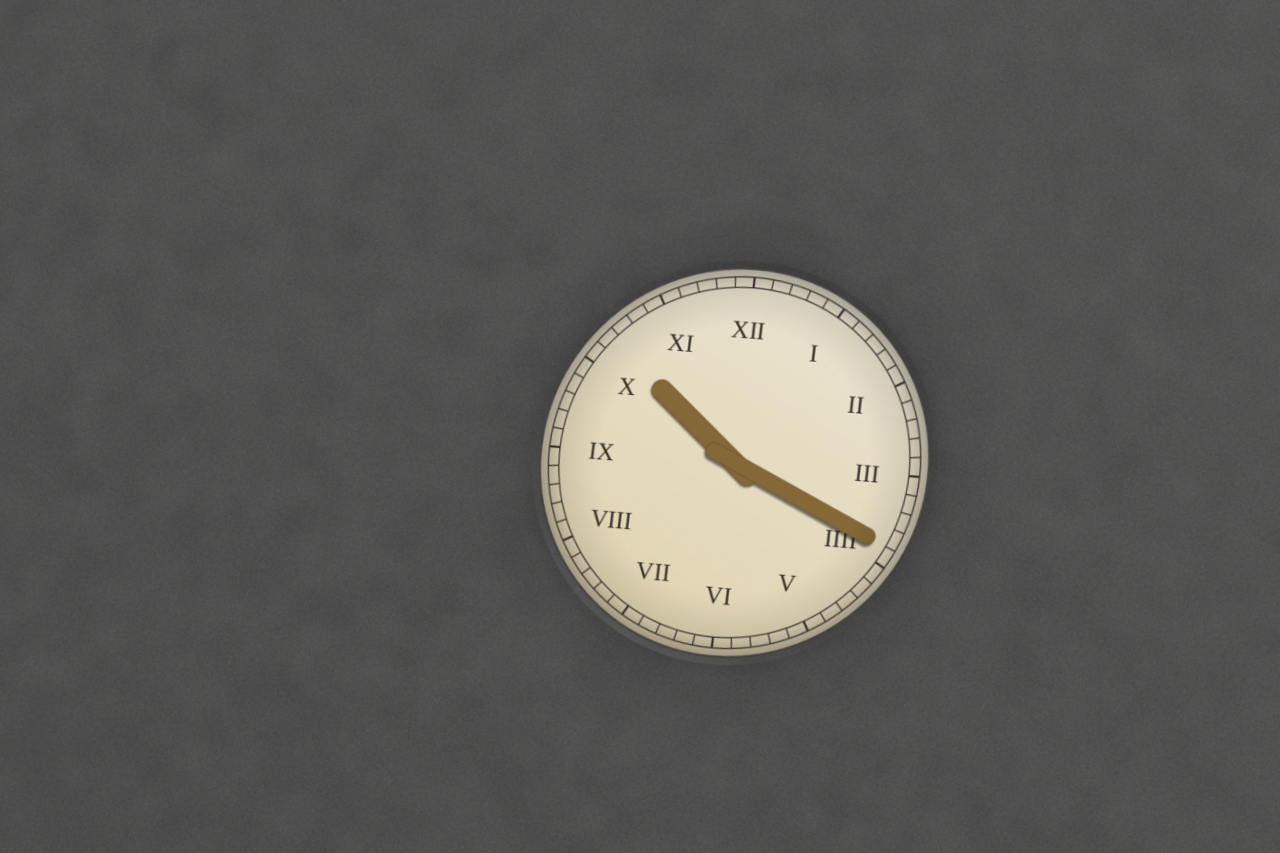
10.19
